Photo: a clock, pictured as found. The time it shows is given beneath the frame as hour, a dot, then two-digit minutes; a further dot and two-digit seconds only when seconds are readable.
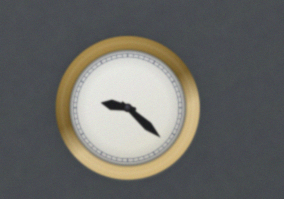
9.22
